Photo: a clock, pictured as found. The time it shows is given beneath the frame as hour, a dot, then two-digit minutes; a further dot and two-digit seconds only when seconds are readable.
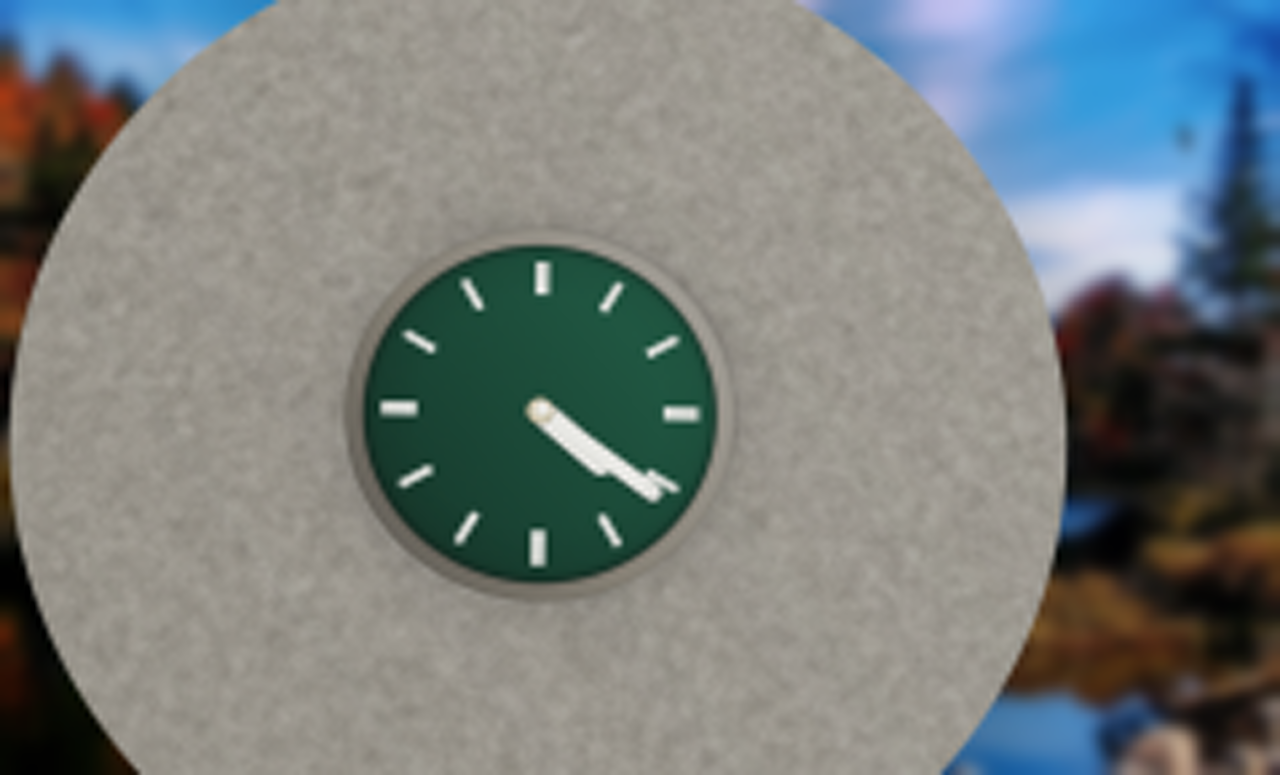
4.21
